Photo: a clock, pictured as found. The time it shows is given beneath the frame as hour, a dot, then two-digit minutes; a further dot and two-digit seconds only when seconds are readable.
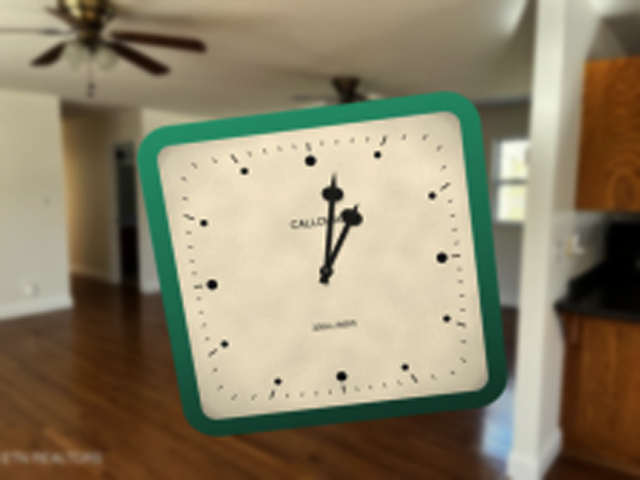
1.02
